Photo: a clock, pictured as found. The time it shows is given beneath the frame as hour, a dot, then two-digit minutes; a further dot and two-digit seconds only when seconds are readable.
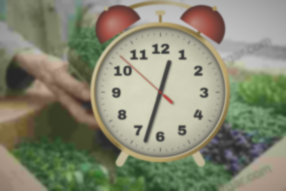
12.32.52
